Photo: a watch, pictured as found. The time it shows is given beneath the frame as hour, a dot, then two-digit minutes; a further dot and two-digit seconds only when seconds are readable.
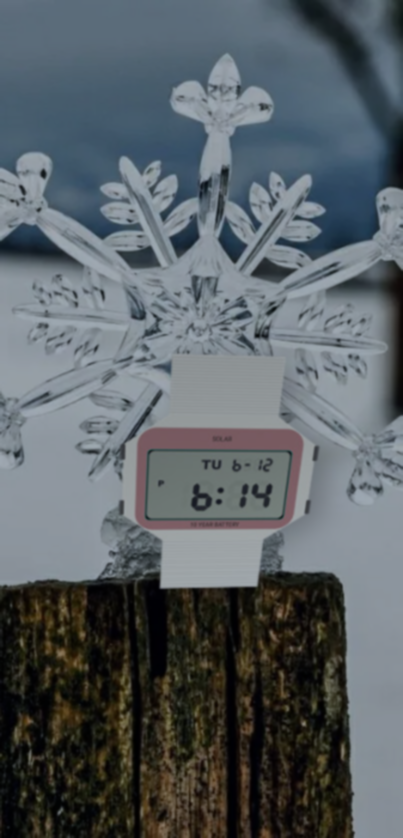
6.14
